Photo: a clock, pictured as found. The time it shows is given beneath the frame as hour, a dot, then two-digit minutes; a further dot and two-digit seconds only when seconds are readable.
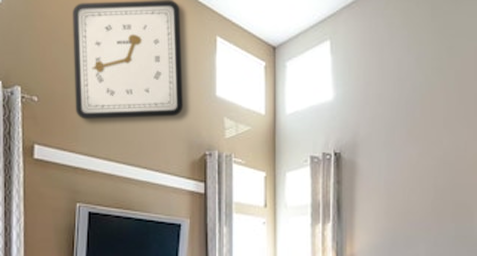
12.43
